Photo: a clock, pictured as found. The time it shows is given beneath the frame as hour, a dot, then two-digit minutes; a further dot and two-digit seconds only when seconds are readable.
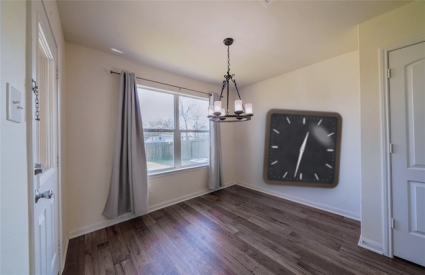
12.32
